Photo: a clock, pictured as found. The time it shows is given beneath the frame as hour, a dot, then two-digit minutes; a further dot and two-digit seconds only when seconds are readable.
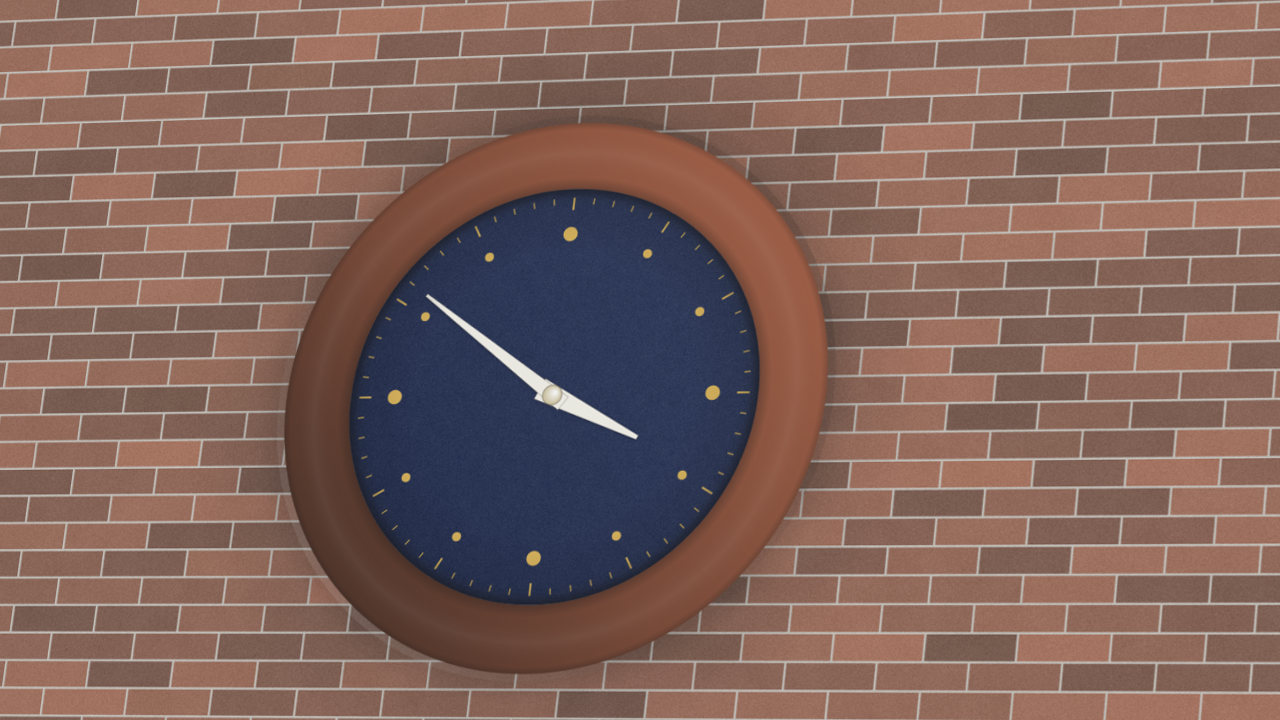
3.51
